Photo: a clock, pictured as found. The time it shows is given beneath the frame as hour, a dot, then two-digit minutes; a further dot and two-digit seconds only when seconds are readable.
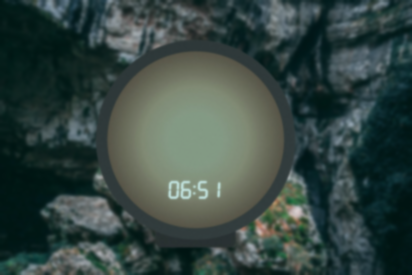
6.51
